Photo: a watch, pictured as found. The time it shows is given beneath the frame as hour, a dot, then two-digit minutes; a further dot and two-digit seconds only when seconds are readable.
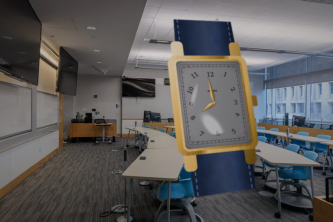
7.59
